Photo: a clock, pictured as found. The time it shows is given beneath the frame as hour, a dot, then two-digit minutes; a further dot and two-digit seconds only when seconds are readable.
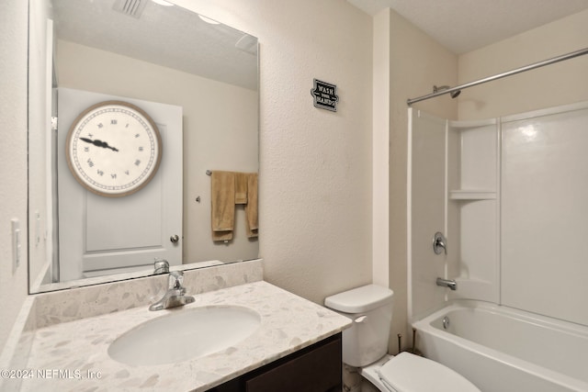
9.48
